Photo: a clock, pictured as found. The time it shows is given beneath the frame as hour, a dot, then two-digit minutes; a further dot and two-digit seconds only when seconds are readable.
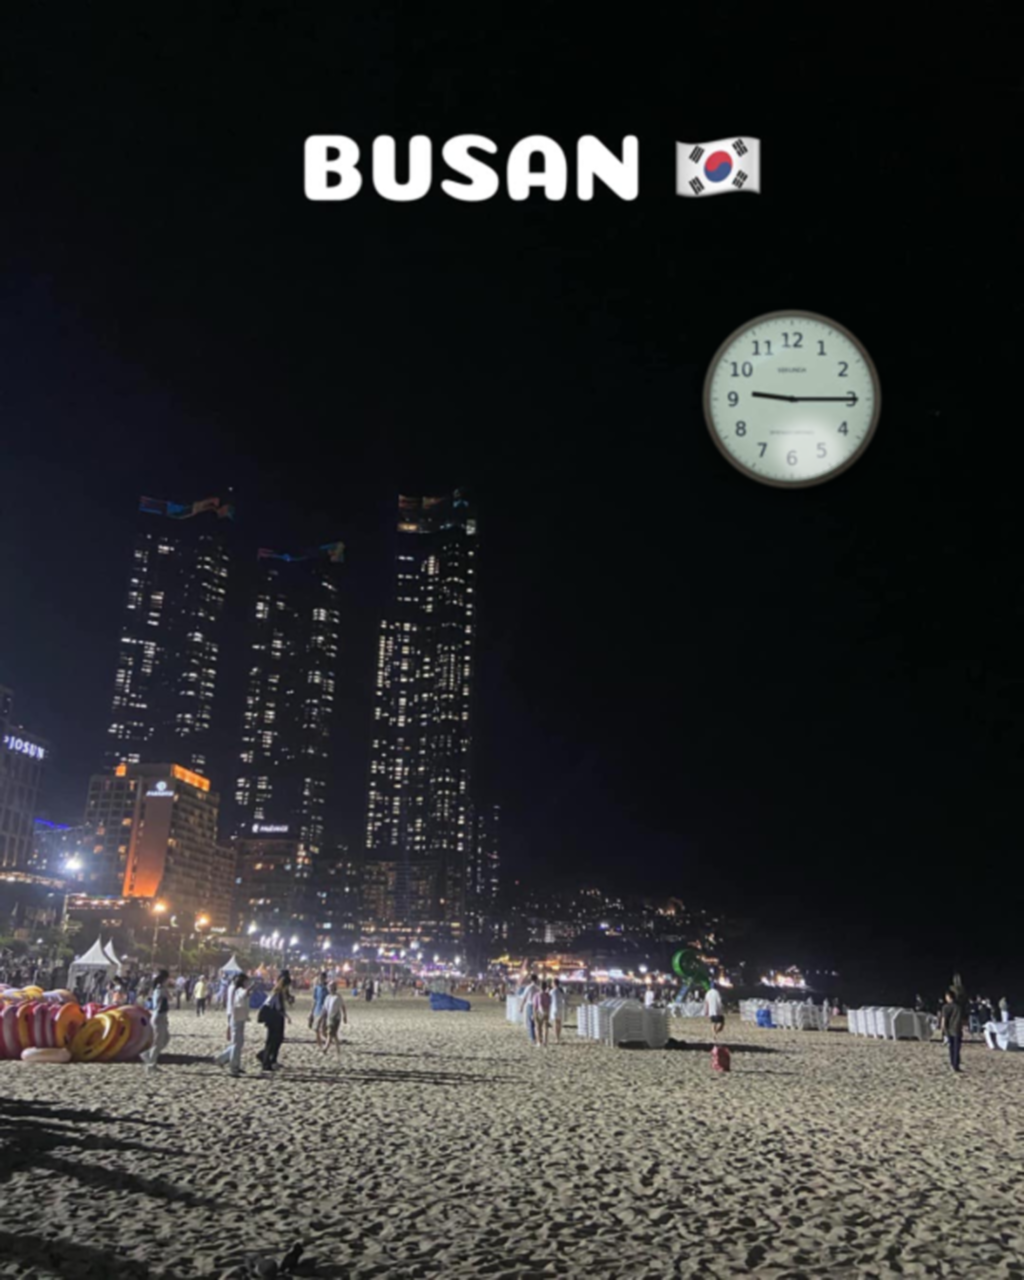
9.15
